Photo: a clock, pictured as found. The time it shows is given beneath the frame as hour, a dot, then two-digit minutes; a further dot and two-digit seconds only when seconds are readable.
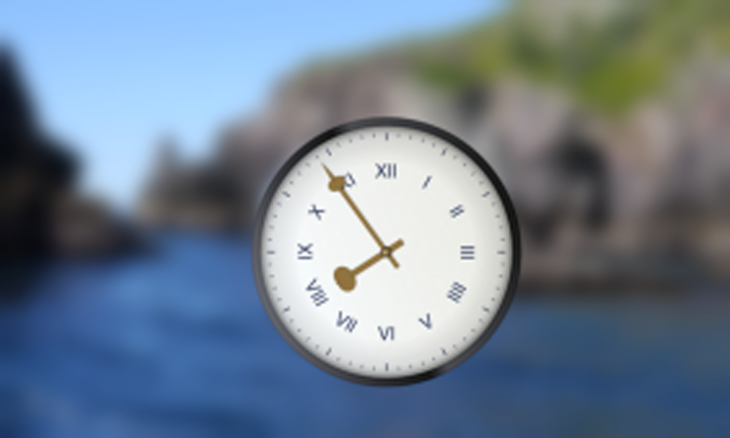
7.54
